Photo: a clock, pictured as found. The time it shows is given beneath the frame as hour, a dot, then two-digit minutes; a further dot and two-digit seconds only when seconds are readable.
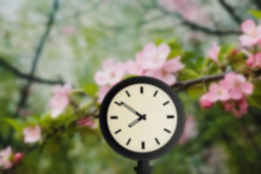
7.51
